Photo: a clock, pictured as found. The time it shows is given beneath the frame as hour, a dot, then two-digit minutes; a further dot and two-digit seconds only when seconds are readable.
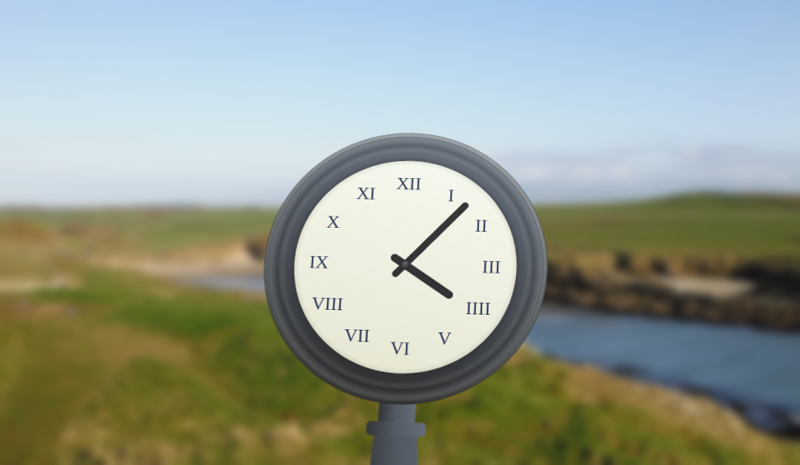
4.07
